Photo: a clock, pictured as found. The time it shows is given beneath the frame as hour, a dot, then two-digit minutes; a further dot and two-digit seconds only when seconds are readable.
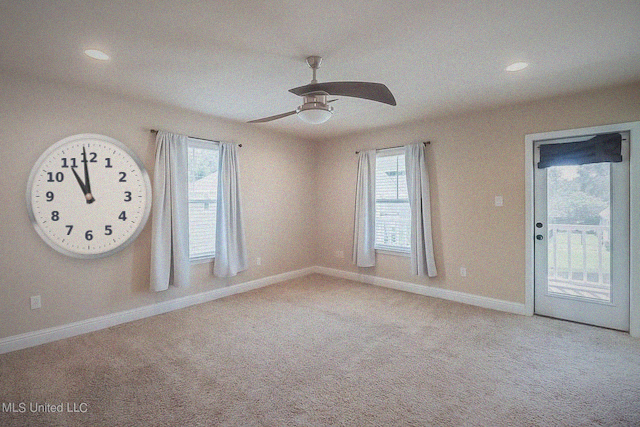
10.59
